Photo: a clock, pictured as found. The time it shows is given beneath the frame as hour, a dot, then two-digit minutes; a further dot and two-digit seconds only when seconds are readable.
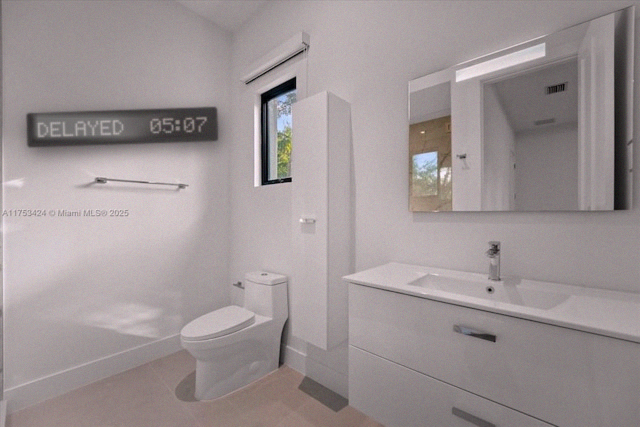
5.07
